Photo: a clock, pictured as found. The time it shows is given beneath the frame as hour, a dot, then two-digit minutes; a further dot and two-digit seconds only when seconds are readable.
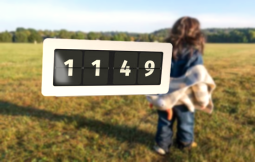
11.49
